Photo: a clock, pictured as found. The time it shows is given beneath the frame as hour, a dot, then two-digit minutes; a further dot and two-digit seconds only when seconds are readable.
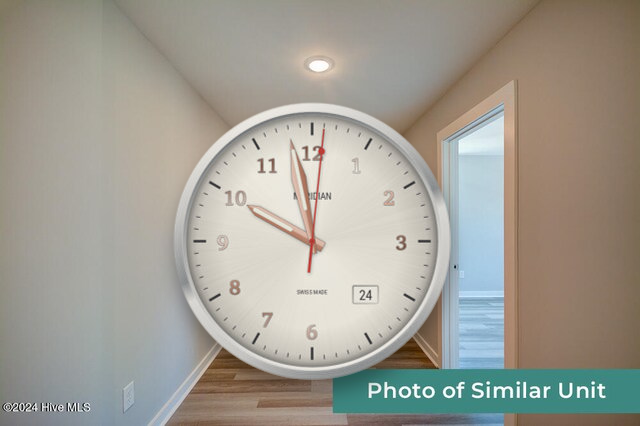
9.58.01
